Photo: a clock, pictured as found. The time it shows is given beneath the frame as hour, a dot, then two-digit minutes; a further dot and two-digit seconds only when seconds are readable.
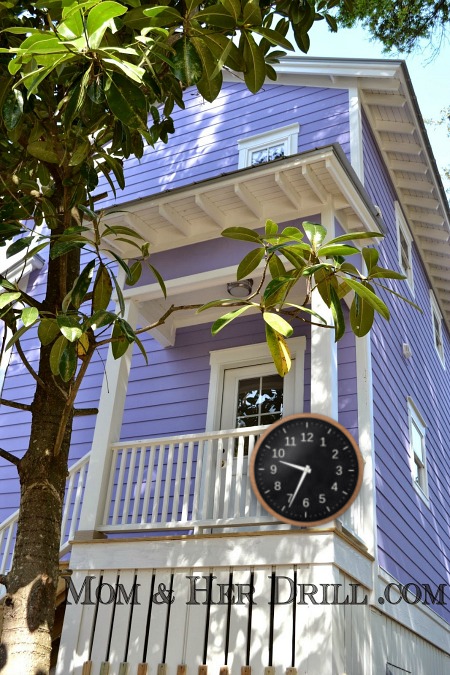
9.34
